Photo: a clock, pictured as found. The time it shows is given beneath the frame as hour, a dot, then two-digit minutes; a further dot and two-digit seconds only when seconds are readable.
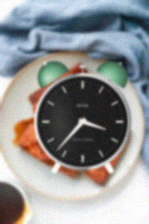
3.37
